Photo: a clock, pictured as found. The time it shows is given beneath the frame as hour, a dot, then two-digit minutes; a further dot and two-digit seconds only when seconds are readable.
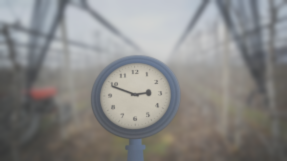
2.49
